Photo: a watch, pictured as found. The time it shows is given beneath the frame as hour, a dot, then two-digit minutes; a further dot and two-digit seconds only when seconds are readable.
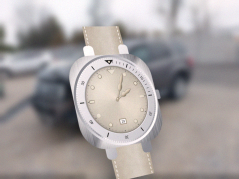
2.04
